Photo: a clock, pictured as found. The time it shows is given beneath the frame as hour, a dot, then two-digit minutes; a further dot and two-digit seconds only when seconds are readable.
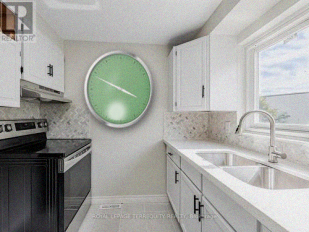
3.49
